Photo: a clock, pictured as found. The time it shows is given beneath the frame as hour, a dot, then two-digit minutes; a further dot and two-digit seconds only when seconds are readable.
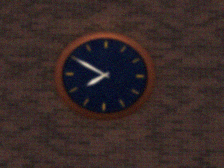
7.50
